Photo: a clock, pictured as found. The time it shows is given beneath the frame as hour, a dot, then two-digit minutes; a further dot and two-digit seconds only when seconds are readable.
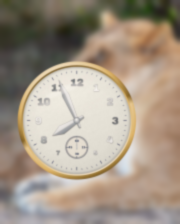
7.56
